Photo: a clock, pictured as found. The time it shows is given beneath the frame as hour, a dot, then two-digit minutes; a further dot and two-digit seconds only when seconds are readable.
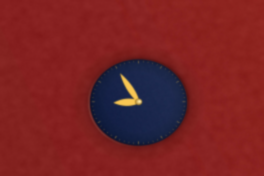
8.55
